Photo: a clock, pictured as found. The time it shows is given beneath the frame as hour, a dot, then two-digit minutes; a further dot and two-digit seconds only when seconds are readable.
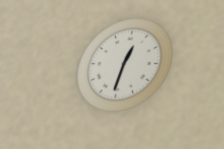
12.31
